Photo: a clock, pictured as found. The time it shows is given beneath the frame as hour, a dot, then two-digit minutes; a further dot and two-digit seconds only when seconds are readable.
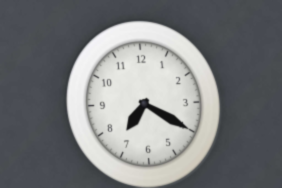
7.20
